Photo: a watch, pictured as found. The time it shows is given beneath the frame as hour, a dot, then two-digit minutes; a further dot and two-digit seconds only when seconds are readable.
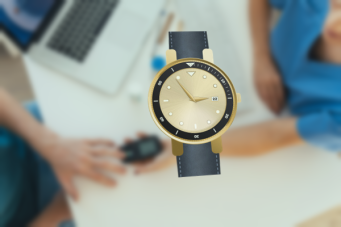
2.54
